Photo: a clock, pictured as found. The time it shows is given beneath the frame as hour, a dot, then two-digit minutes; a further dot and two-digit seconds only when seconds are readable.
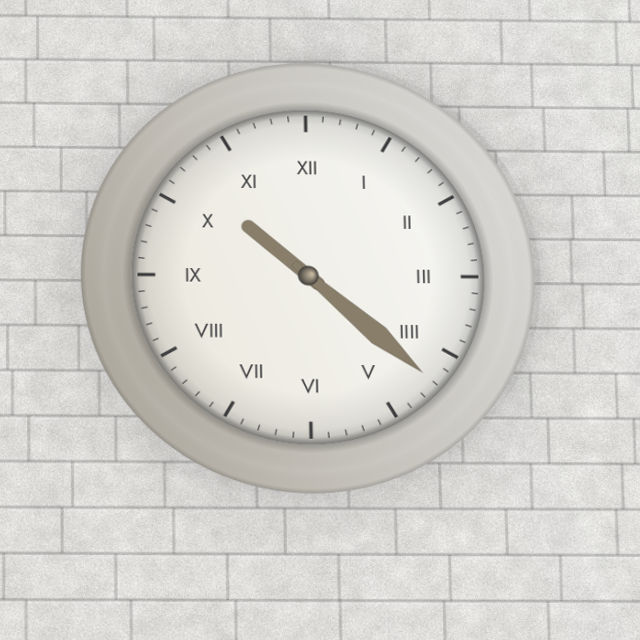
10.22
